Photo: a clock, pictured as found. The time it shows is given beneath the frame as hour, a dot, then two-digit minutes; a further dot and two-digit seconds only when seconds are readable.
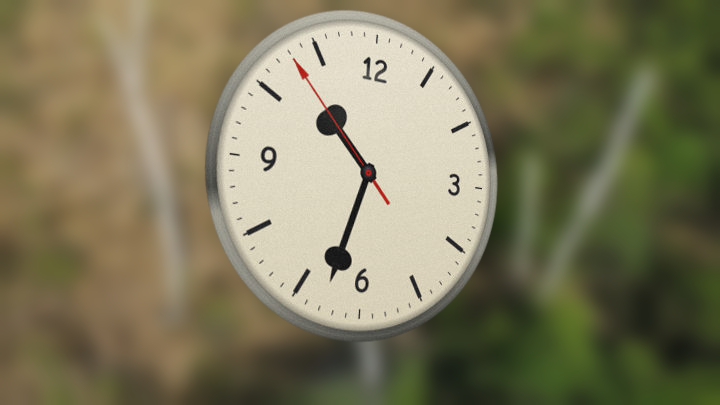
10.32.53
